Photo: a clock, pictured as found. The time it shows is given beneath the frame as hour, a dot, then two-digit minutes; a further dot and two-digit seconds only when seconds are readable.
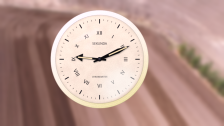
9.11
